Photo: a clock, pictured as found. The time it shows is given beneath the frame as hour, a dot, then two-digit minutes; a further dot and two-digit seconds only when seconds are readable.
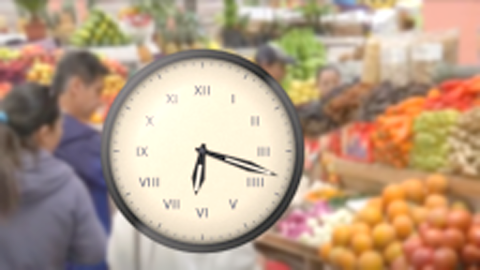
6.18
